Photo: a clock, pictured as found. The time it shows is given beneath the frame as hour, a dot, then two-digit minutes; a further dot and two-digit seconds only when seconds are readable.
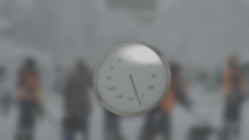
5.27
